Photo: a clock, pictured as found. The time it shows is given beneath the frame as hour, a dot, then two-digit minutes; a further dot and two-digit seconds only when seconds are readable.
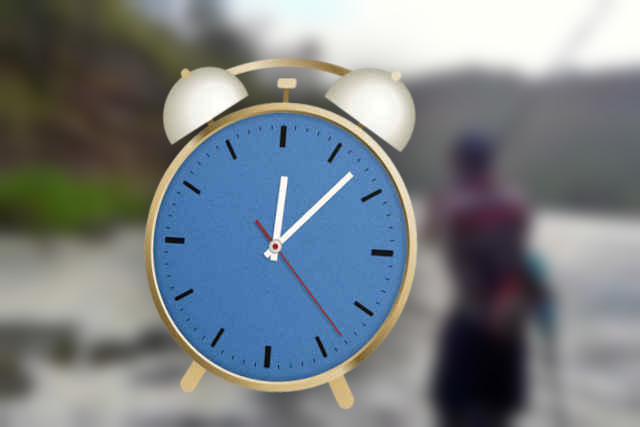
12.07.23
